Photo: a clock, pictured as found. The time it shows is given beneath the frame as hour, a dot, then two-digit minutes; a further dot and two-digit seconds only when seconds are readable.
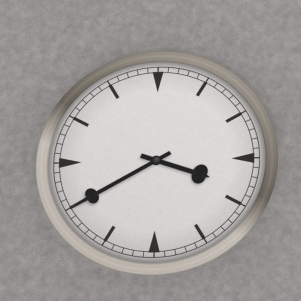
3.40
